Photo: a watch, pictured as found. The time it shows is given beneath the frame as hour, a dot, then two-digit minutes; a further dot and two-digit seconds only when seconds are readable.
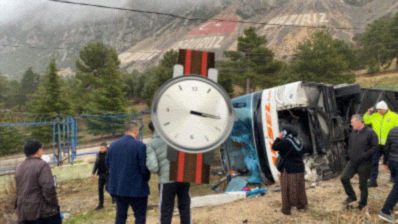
3.16
